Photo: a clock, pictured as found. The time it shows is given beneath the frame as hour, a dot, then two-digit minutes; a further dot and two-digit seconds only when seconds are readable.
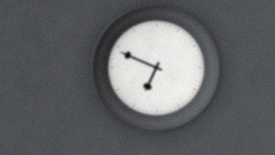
6.49
